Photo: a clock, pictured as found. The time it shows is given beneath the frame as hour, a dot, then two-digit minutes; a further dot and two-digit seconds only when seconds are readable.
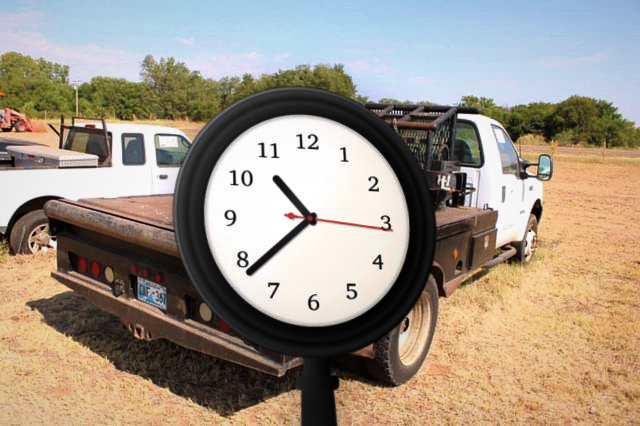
10.38.16
